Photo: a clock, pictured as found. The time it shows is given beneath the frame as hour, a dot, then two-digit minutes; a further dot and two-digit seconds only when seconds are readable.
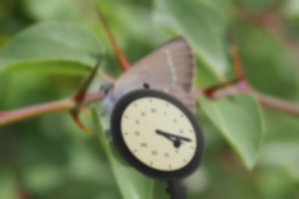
4.18
